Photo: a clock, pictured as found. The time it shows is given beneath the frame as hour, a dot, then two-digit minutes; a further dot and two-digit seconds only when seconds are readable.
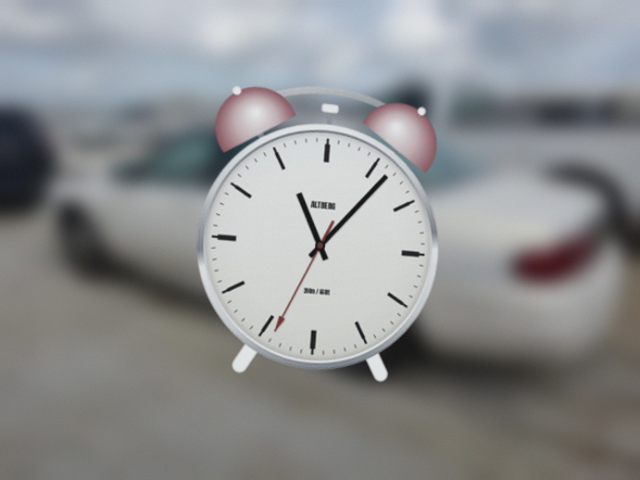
11.06.34
